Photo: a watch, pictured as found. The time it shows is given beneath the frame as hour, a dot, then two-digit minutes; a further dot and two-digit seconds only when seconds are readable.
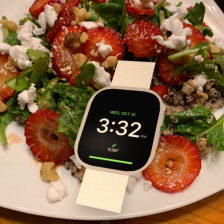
3.32
